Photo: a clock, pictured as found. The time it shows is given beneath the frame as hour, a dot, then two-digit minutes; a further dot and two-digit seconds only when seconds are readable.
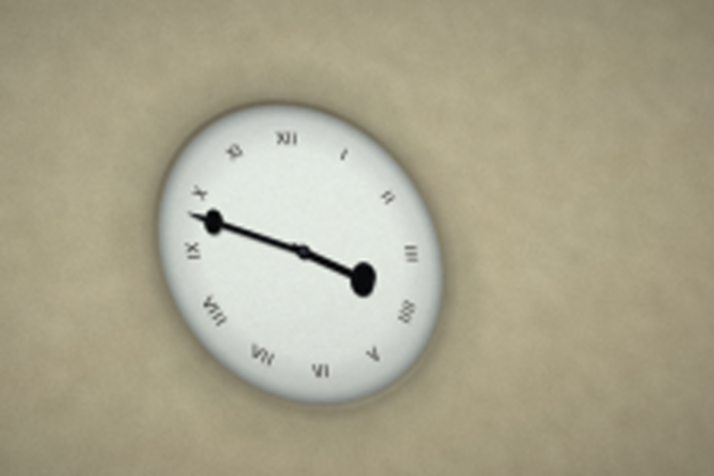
3.48
